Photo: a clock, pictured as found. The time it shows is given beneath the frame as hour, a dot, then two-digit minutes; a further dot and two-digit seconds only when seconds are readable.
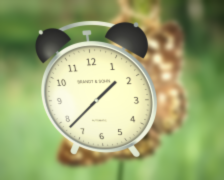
1.38
